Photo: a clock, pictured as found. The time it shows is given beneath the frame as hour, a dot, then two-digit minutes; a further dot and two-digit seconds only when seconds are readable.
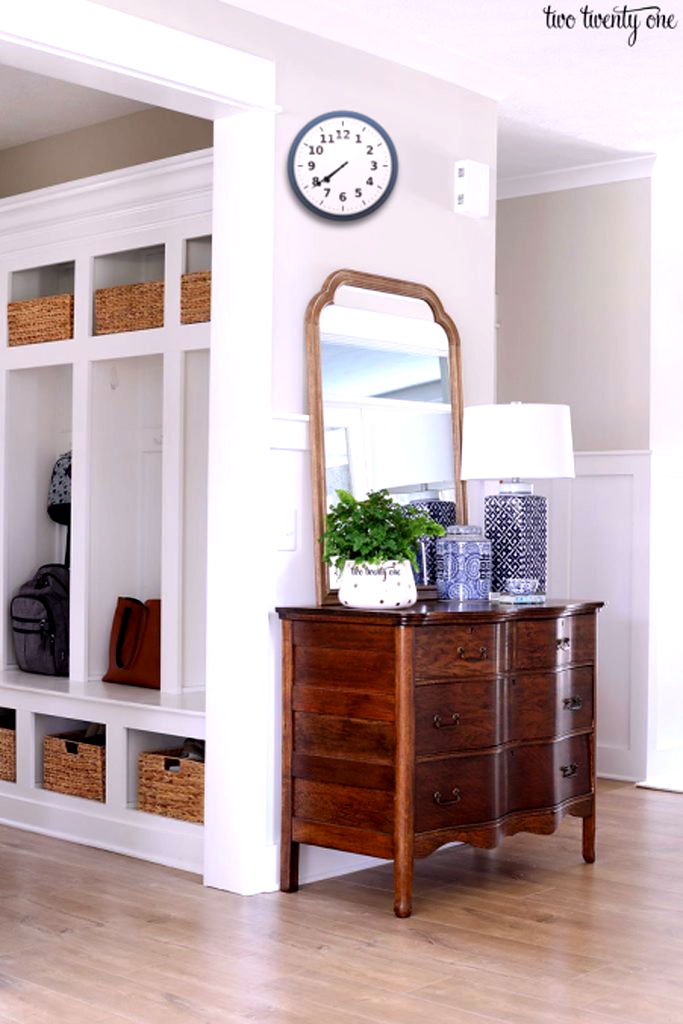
7.39
